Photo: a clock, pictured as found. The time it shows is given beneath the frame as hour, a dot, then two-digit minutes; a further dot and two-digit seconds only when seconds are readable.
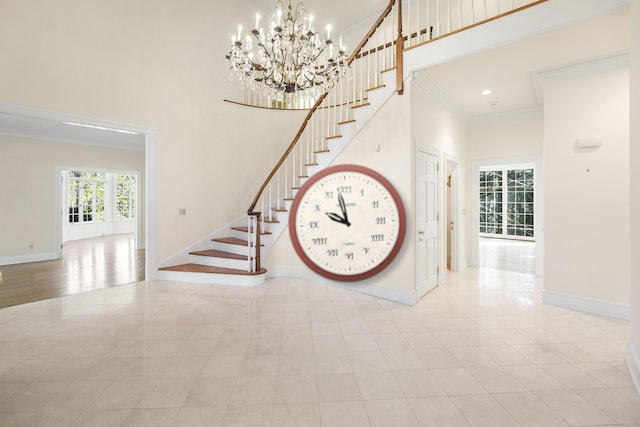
9.58
